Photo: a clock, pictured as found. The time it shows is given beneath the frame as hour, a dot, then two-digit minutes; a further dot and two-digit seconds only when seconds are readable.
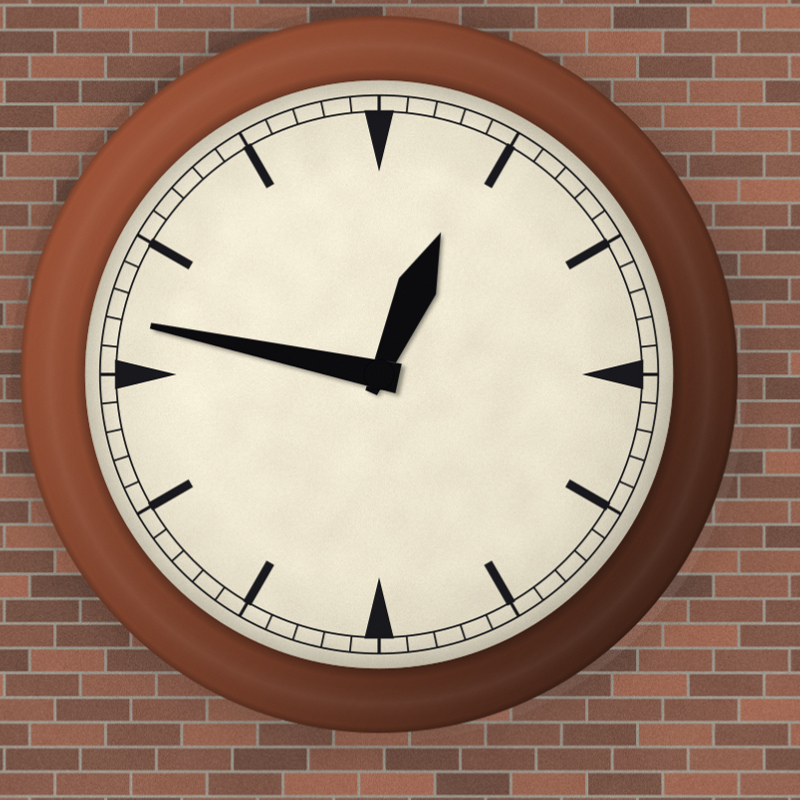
12.47
